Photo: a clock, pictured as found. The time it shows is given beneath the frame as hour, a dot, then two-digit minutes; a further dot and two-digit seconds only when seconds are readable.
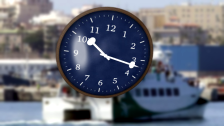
10.17
